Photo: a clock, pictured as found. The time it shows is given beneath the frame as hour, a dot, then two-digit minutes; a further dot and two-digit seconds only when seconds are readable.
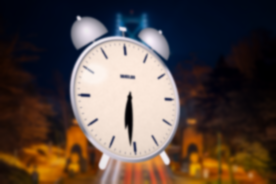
6.31
